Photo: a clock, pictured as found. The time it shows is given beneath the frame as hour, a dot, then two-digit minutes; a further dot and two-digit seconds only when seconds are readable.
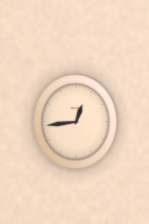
12.44
